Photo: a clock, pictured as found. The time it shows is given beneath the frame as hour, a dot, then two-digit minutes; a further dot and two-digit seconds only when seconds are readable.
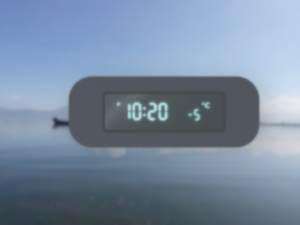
10.20
